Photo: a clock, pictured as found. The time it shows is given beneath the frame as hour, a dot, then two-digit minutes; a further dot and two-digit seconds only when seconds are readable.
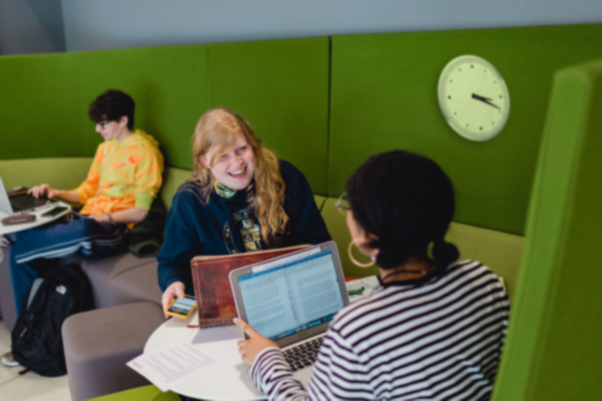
3.19
